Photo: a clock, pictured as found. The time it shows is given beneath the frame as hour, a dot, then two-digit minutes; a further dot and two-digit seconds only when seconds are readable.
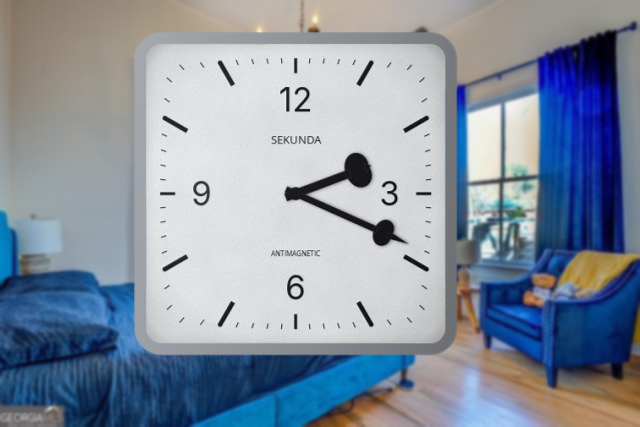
2.19
